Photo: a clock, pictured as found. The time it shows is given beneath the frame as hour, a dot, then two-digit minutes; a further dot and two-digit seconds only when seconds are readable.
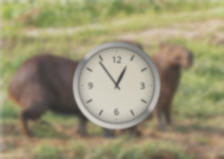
12.54
